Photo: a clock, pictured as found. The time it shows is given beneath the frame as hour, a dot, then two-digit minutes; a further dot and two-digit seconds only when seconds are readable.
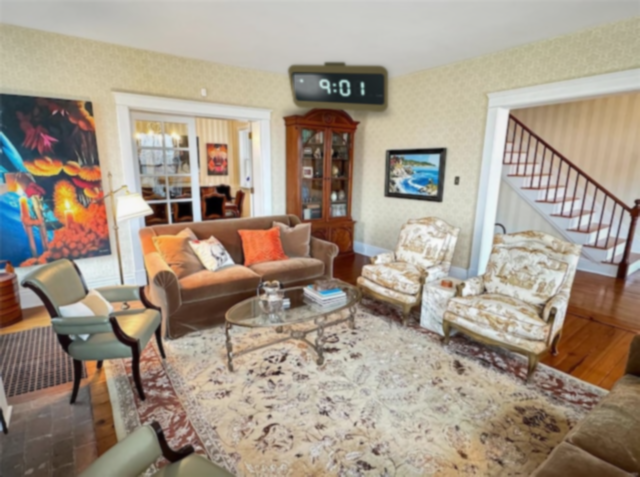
9.01
